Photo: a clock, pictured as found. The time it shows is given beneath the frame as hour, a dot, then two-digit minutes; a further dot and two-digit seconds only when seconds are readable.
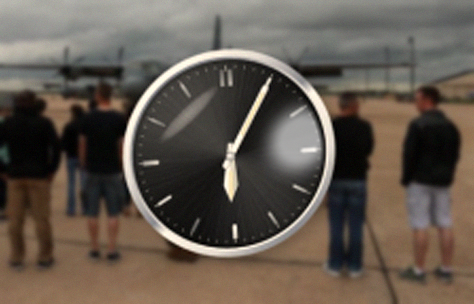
6.05
